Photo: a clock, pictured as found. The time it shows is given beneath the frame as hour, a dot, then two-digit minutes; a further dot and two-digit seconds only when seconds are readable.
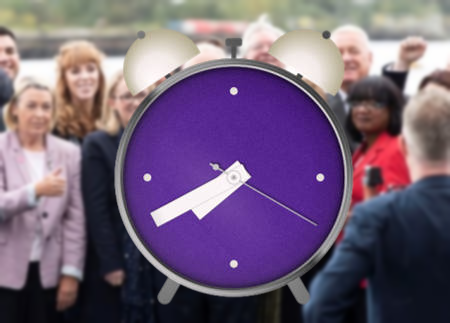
7.40.20
